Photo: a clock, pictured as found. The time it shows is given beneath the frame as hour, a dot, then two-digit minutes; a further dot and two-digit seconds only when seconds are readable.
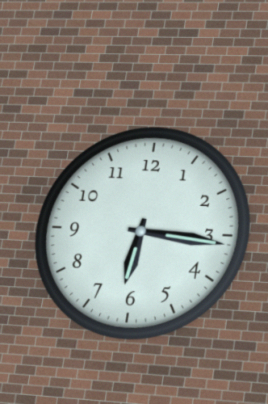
6.16
